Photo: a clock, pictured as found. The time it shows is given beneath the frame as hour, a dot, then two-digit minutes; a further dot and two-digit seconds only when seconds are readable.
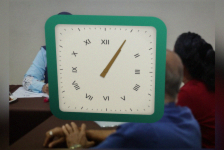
1.05
